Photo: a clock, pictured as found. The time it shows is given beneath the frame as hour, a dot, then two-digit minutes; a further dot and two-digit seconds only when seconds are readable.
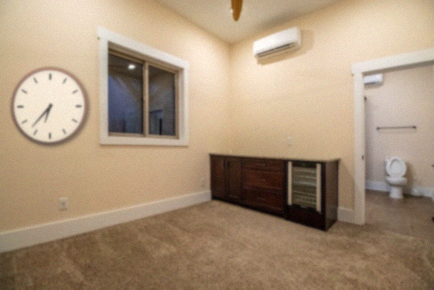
6.37
